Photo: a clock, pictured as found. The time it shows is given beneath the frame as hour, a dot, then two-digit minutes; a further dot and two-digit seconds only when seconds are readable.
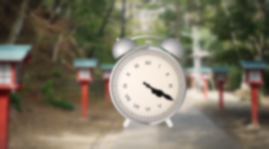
4.20
